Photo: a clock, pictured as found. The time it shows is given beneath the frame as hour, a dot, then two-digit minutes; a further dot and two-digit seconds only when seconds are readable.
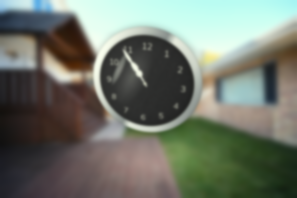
10.54
